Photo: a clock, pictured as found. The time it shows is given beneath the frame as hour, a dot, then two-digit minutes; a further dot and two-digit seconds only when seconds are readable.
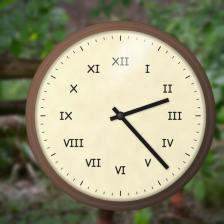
2.23
